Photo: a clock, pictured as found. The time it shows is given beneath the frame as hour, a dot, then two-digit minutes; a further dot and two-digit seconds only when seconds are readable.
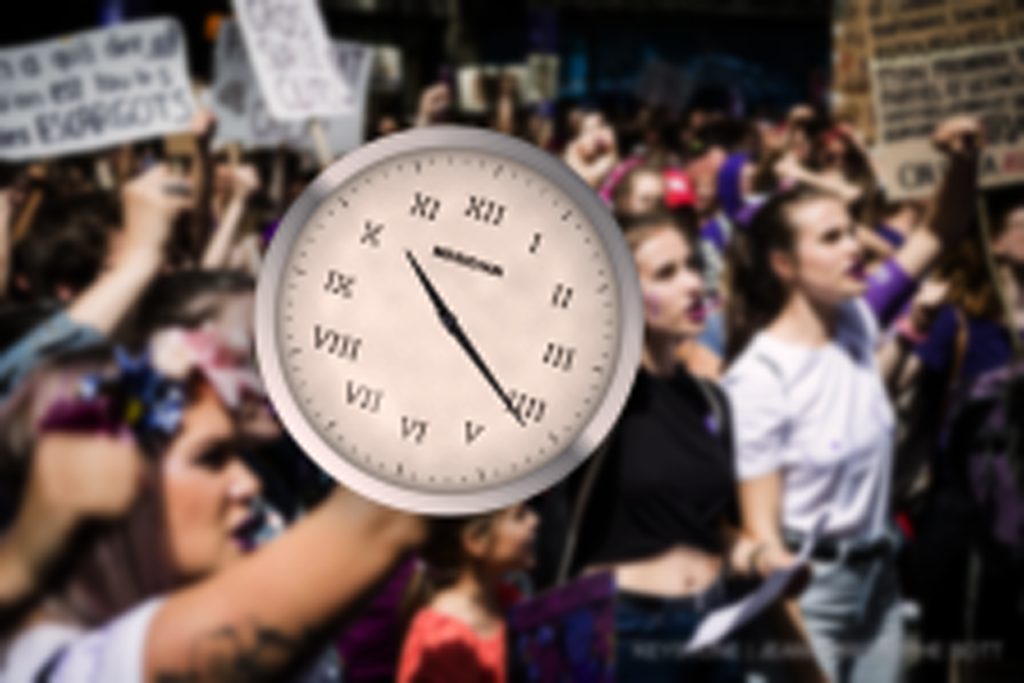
10.21
